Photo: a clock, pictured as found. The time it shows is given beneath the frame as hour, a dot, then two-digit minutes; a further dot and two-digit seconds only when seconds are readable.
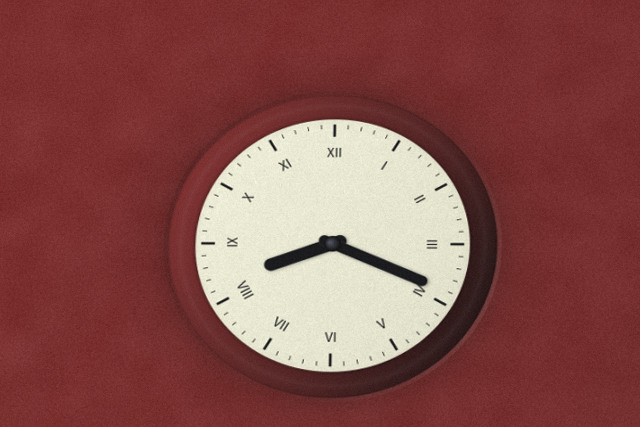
8.19
